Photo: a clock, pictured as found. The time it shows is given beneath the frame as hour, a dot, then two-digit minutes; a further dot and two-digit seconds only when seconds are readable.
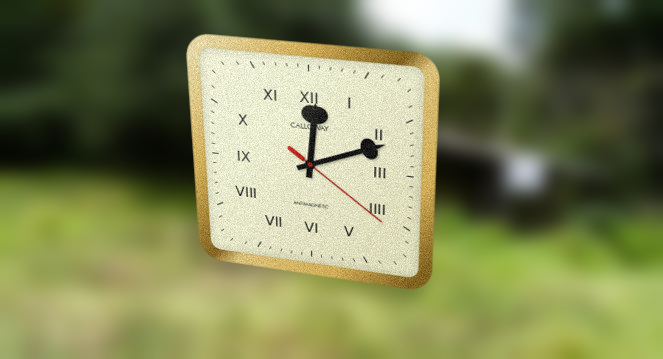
12.11.21
